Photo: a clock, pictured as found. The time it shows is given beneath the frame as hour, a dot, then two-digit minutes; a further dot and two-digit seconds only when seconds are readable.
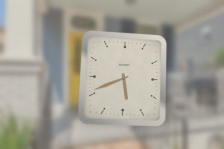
5.41
